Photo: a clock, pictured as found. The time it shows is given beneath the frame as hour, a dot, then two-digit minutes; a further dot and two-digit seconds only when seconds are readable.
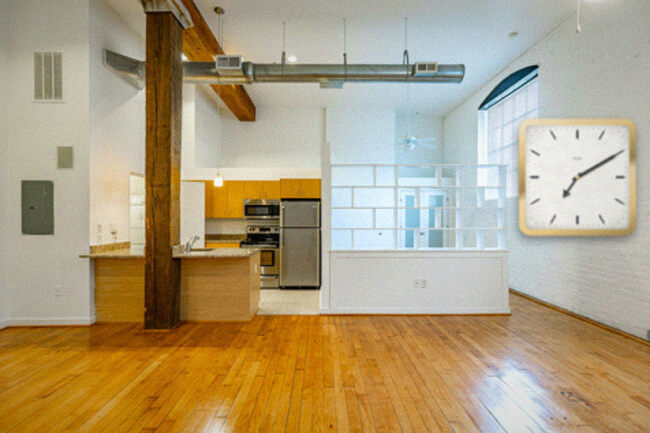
7.10
